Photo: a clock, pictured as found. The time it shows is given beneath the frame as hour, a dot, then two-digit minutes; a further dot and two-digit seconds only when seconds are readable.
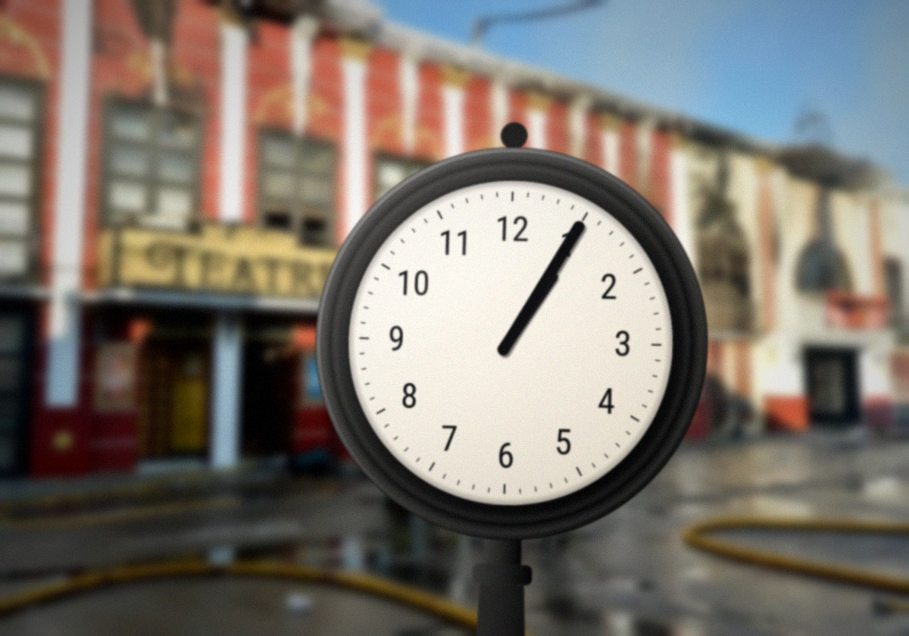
1.05
